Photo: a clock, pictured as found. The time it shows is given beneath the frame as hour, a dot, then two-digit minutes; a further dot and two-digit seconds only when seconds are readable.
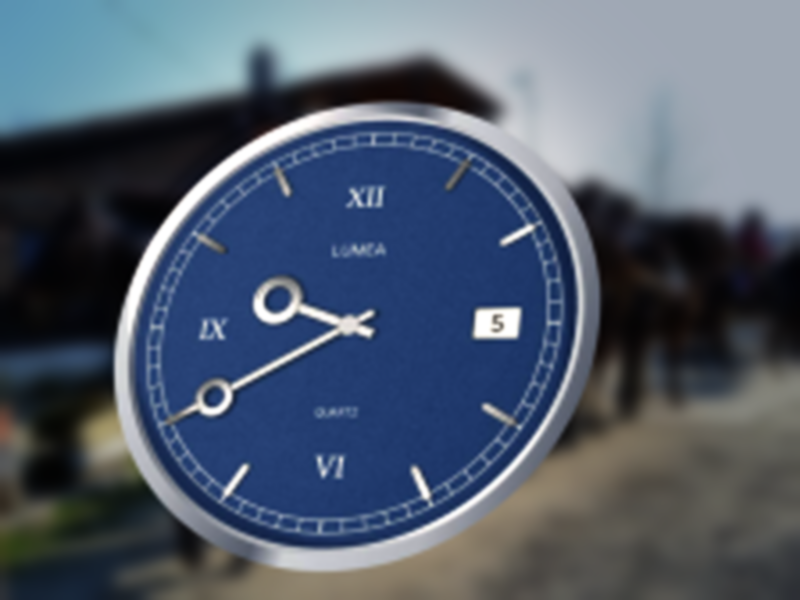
9.40
